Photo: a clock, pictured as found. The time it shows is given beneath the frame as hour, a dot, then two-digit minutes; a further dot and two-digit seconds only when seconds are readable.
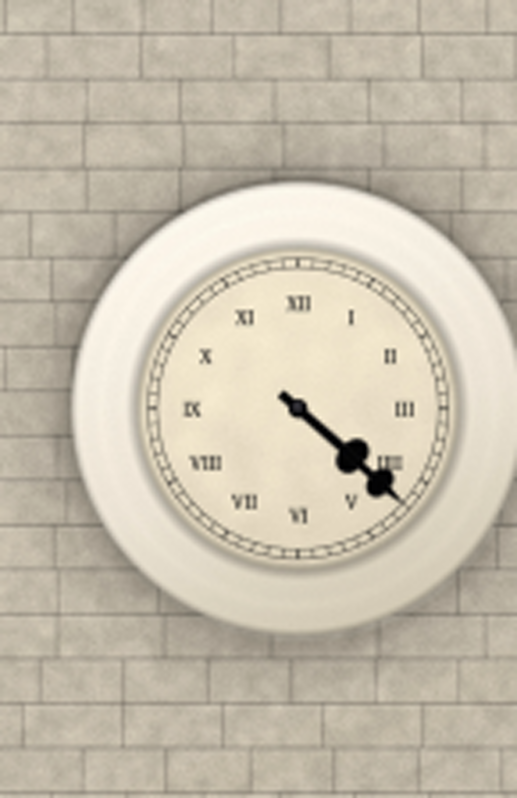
4.22
